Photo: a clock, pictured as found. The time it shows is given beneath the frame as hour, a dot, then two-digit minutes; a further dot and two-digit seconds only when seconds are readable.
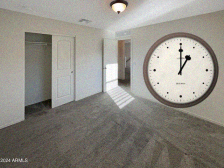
1.00
